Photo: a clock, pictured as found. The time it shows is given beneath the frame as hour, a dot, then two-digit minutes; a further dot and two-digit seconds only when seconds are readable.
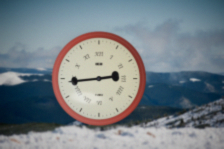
2.44
